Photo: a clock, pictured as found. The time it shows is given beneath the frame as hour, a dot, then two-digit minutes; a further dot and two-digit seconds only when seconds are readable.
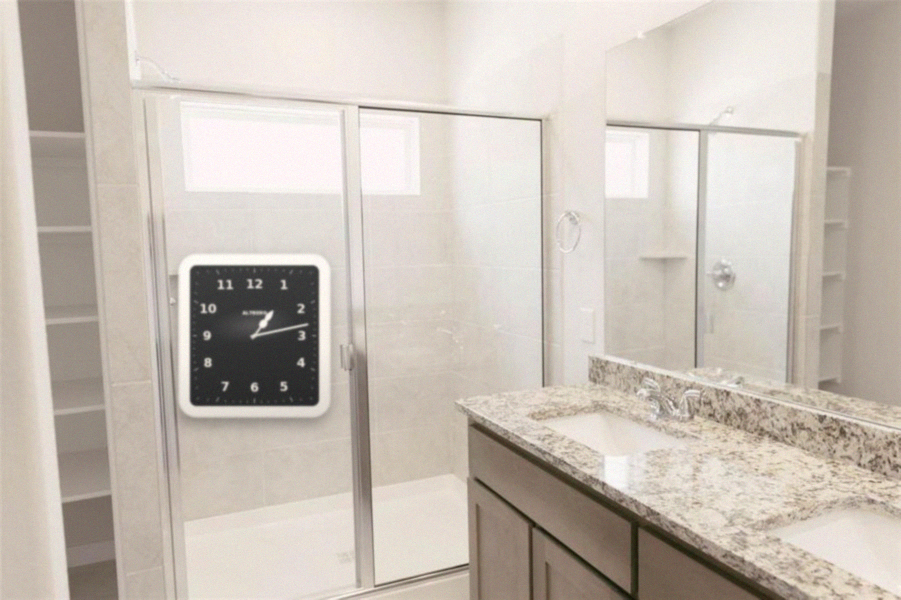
1.13
